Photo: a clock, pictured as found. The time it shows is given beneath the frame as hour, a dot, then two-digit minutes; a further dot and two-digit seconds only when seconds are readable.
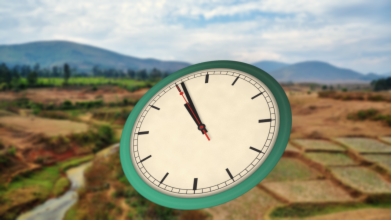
10.55.55
